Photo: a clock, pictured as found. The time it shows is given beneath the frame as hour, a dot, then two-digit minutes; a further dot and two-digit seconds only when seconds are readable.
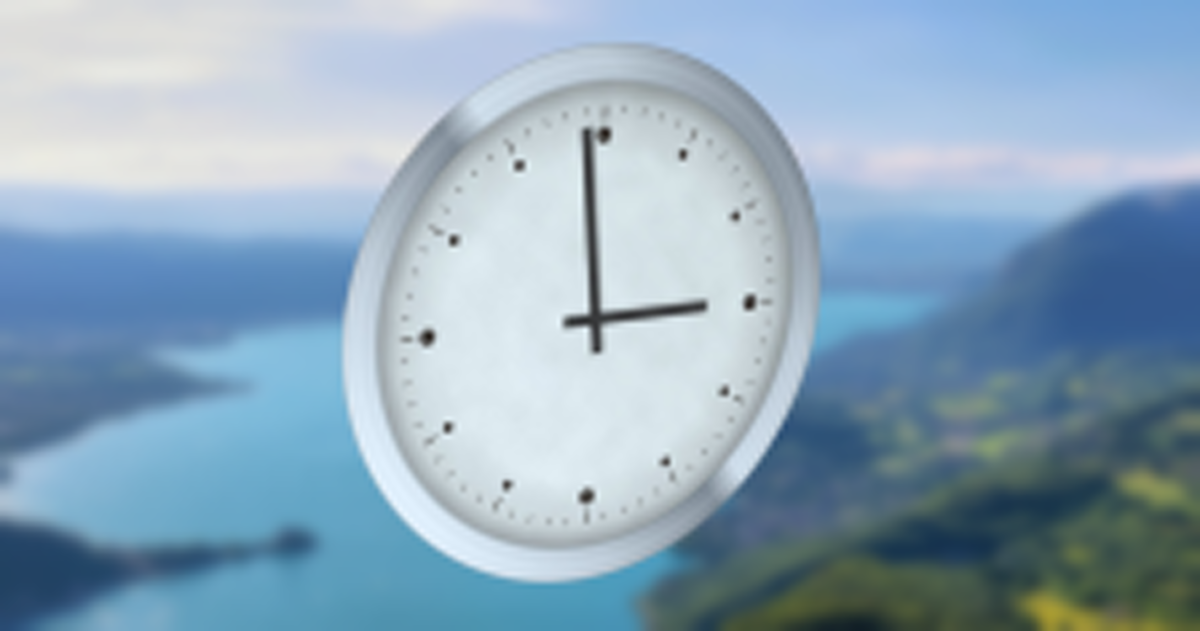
2.59
